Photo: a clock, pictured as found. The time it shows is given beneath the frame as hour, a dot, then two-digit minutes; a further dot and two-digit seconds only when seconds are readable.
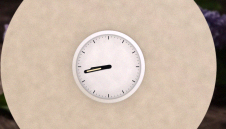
8.43
